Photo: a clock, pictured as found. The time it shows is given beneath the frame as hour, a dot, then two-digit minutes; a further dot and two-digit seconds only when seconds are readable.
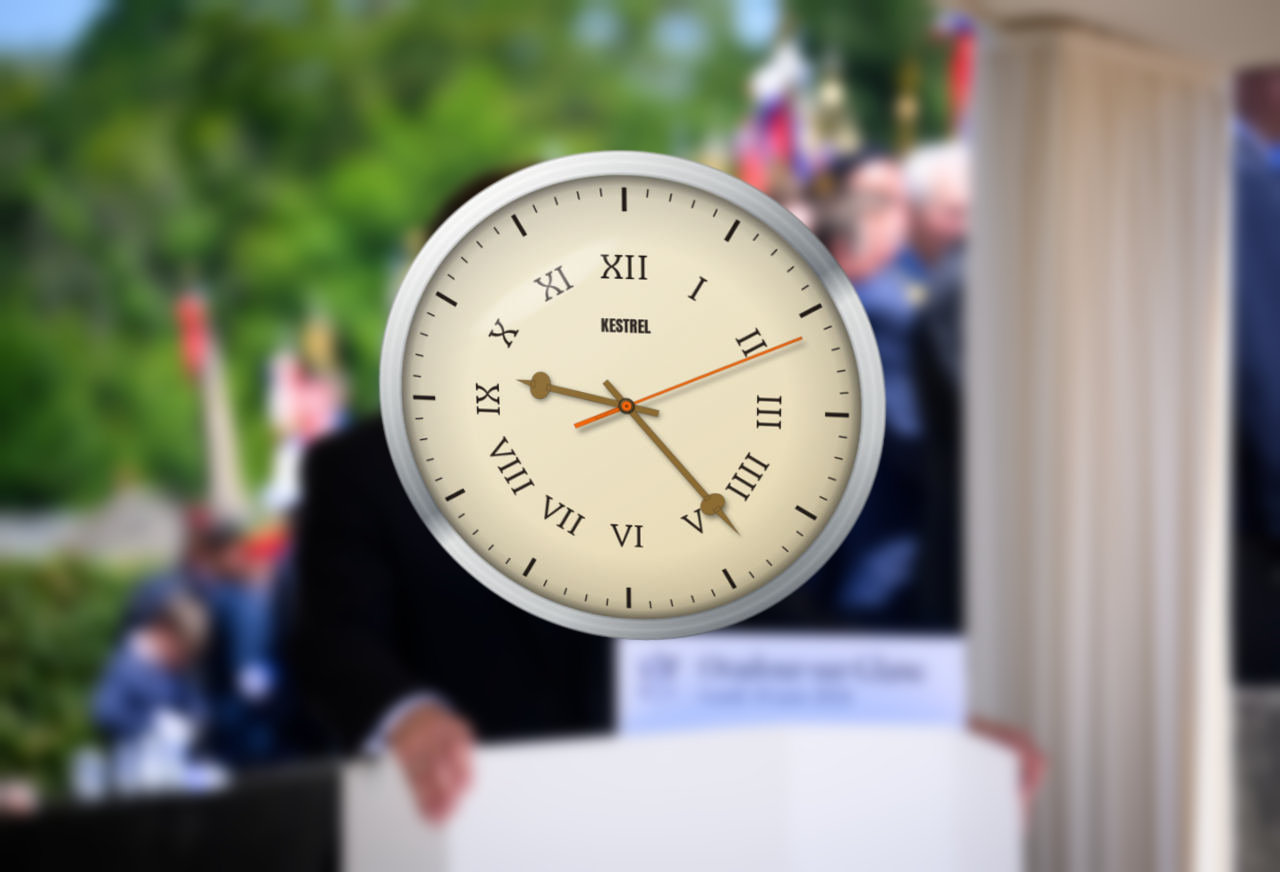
9.23.11
